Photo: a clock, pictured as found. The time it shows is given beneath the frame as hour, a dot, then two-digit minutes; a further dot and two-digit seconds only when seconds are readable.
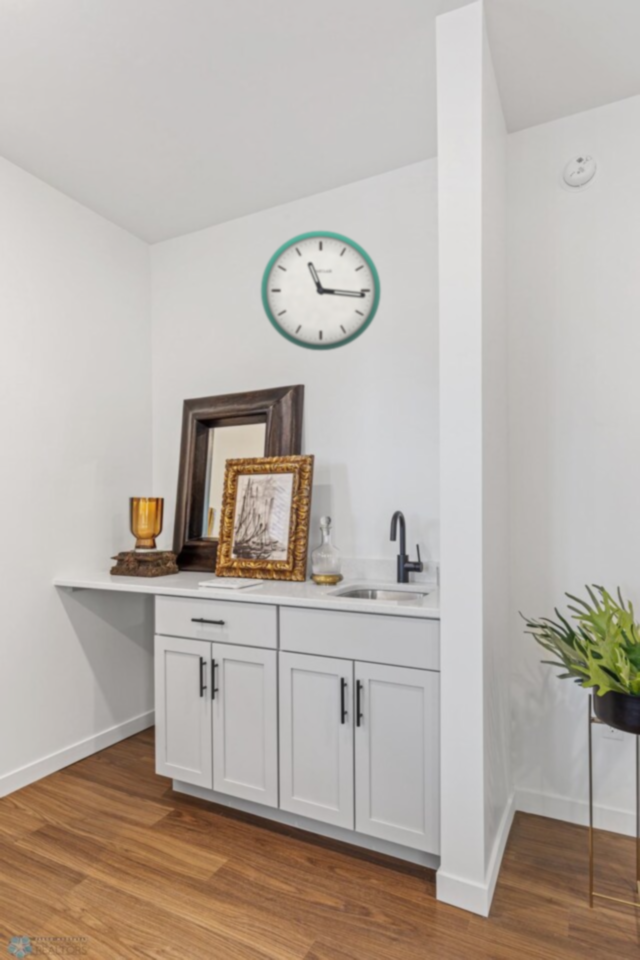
11.16
